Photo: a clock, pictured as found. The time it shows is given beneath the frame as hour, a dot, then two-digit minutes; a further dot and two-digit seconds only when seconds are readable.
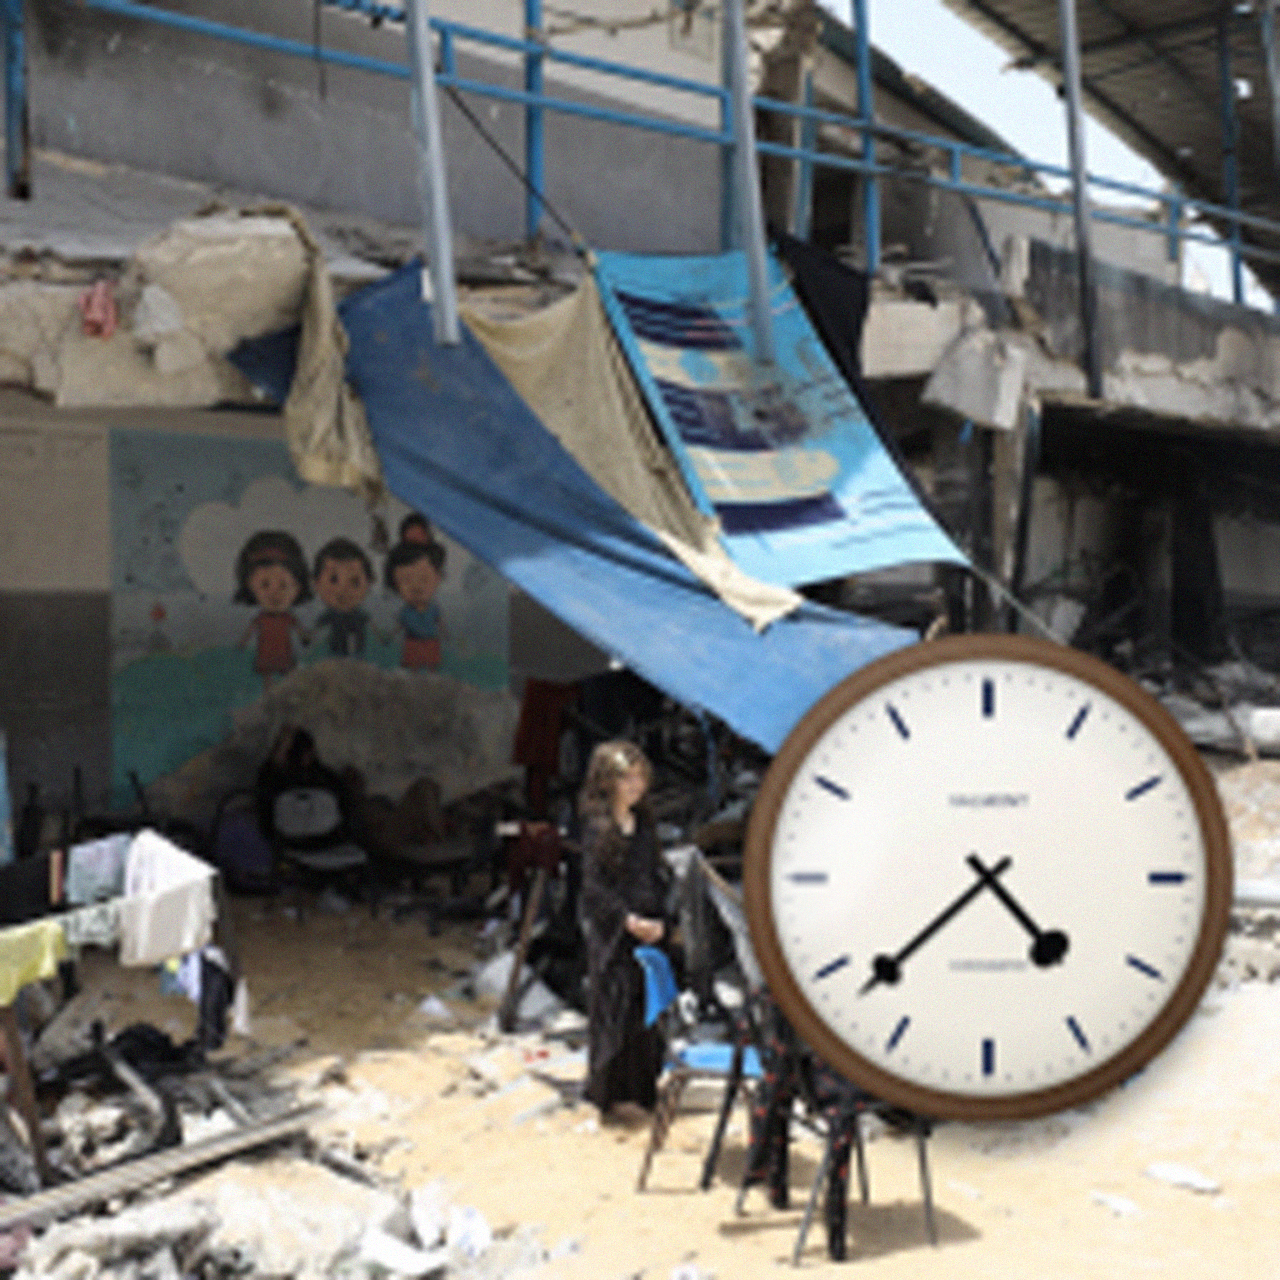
4.38
